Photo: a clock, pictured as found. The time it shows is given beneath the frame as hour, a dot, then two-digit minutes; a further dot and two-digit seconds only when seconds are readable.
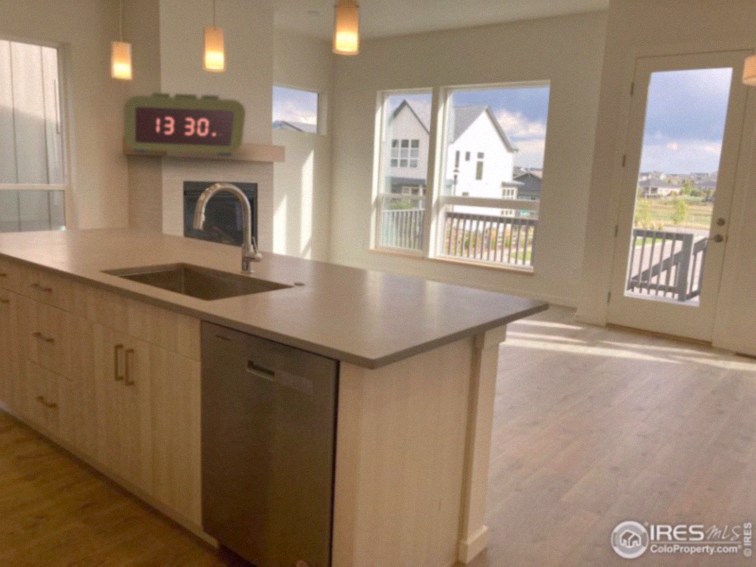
13.30
